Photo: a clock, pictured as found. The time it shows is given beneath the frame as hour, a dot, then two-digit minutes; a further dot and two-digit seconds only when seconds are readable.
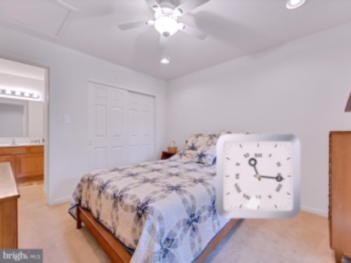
11.16
